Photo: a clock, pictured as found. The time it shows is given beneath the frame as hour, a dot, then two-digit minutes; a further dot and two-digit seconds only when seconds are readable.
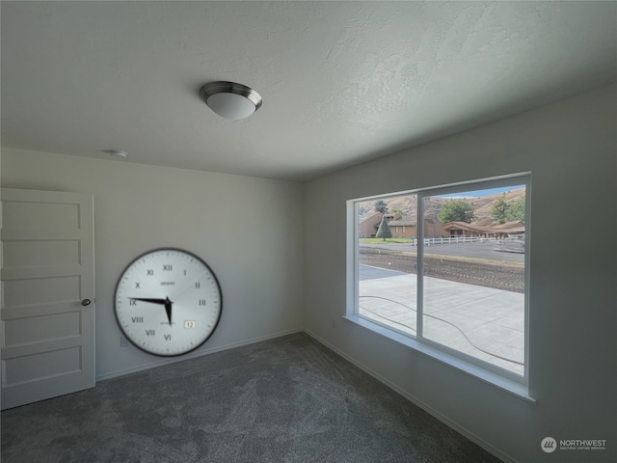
5.46
